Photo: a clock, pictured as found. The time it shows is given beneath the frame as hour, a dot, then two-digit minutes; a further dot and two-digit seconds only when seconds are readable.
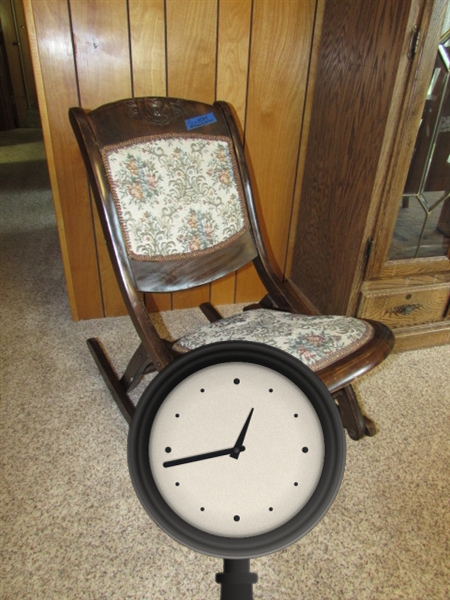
12.43
